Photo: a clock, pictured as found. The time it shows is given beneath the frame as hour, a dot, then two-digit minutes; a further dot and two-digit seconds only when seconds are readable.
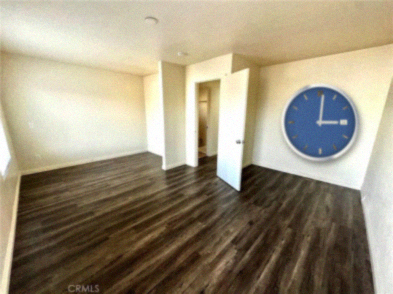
3.01
